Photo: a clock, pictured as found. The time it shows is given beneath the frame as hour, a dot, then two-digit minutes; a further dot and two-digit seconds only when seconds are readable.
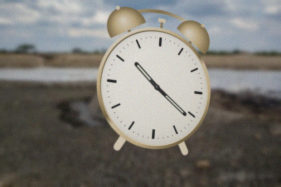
10.21
